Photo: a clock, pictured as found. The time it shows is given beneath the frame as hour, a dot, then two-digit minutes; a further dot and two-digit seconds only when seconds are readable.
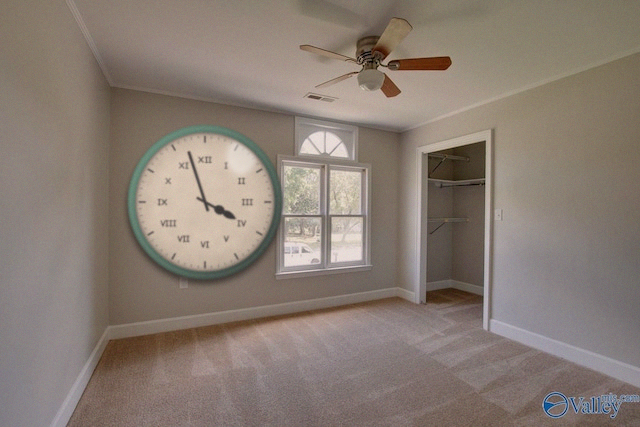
3.57
